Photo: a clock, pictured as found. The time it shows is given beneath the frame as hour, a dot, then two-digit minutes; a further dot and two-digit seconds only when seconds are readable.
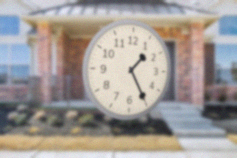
1.25
